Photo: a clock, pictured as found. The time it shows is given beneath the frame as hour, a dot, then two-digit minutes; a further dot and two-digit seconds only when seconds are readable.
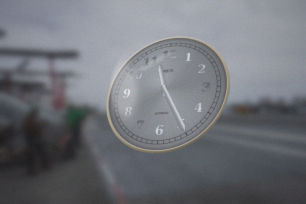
11.25
